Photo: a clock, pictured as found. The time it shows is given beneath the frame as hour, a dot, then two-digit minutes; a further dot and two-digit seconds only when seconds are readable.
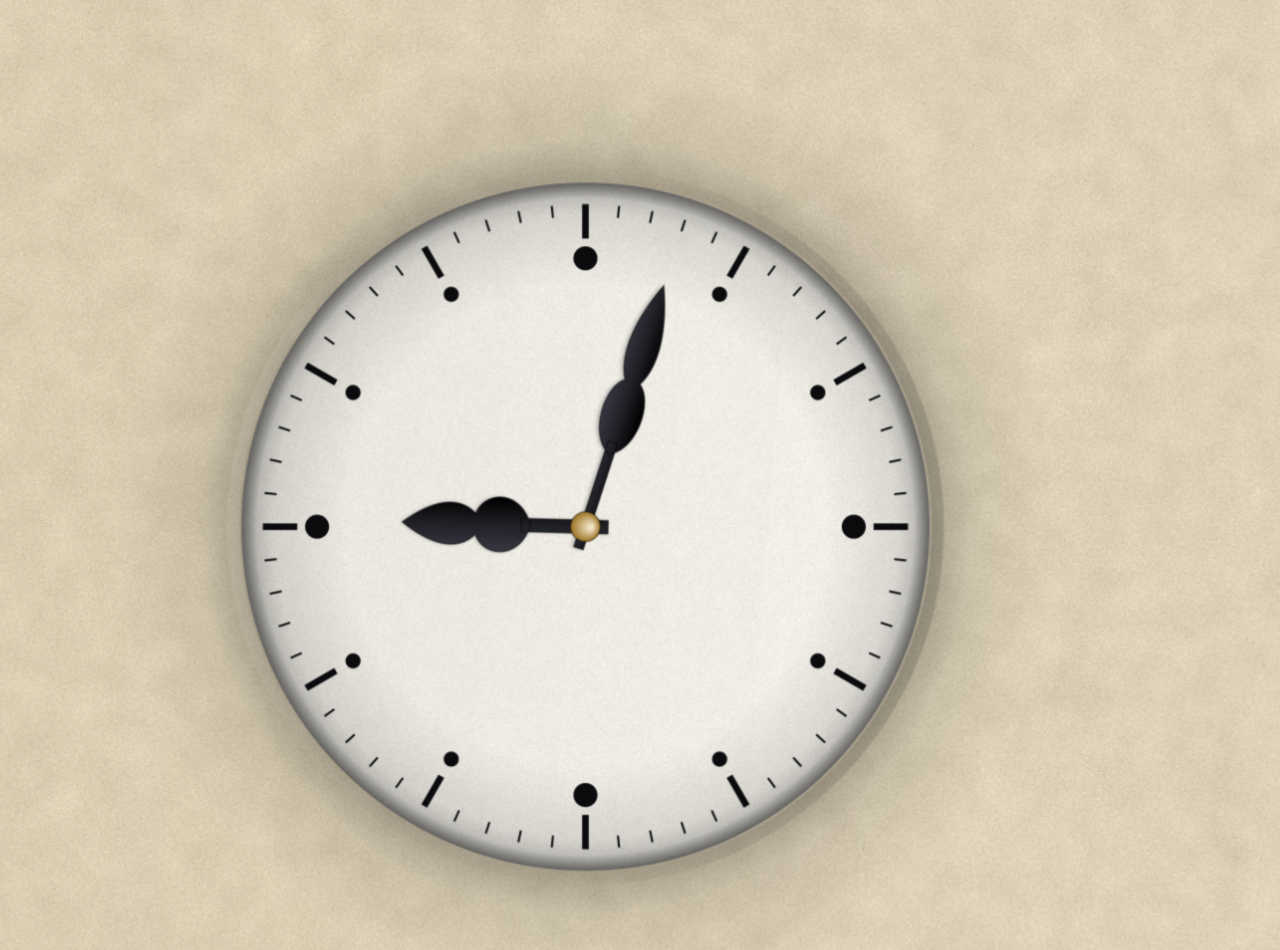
9.03
